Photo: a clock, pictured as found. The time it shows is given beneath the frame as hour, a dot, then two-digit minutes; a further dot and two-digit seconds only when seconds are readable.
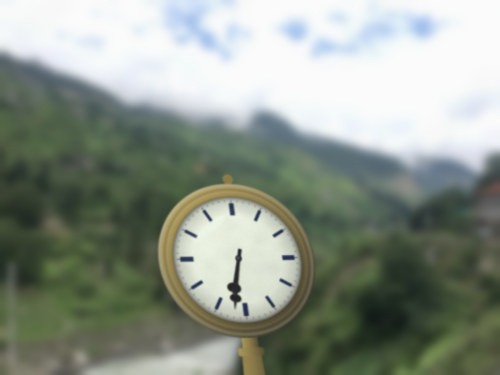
6.32
